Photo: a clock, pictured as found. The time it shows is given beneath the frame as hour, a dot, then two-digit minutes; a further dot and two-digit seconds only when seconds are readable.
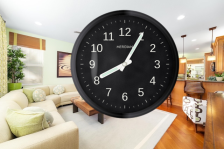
8.05
